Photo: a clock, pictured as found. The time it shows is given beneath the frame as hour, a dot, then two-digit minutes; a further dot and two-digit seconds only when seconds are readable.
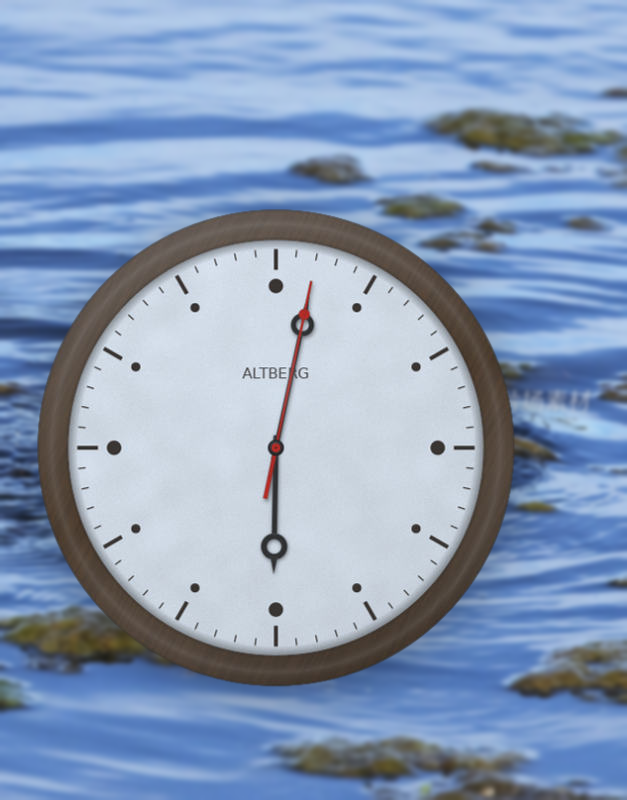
6.02.02
